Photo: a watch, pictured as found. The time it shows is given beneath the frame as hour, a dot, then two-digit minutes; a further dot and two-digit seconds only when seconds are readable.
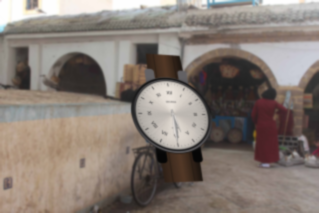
5.30
